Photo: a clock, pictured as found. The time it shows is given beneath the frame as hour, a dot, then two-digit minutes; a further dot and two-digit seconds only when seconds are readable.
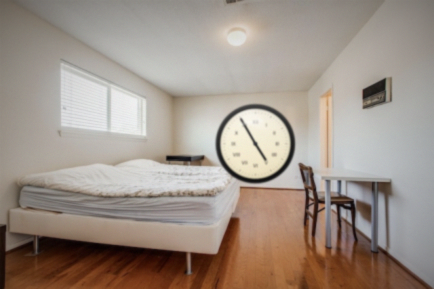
4.55
